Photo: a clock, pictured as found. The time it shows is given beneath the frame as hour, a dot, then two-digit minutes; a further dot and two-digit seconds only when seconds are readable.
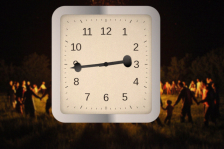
2.44
